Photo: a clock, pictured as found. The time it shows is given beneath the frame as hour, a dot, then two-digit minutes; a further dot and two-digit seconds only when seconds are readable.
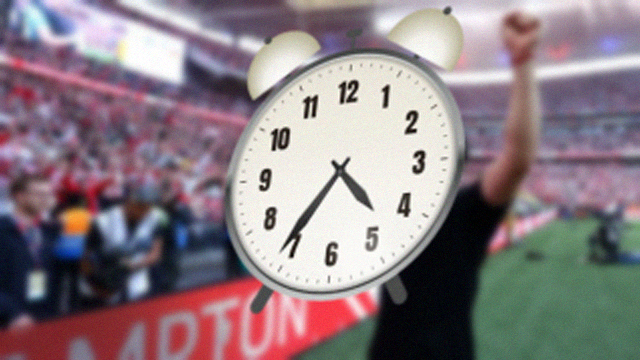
4.36
